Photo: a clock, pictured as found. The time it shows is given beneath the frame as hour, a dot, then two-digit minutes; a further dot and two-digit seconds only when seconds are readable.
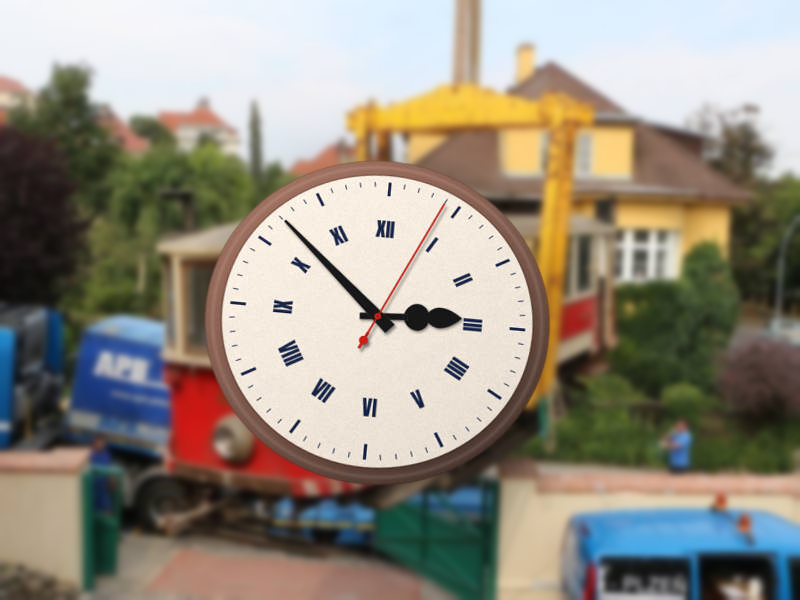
2.52.04
